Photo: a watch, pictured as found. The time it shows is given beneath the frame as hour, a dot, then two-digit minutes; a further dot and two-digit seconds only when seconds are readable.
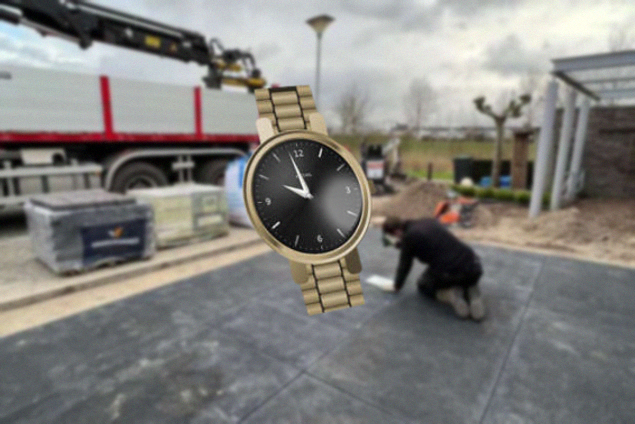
9.58
